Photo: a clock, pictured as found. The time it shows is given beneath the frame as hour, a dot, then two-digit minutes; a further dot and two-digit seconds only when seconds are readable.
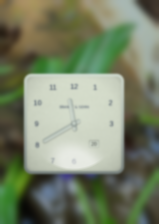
11.40
